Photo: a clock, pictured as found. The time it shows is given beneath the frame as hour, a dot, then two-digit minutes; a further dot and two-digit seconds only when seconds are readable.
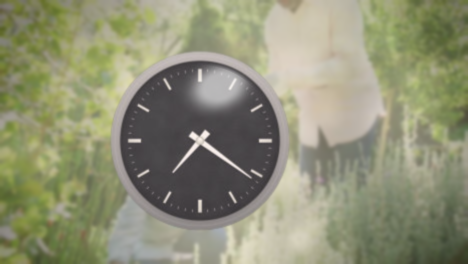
7.21
